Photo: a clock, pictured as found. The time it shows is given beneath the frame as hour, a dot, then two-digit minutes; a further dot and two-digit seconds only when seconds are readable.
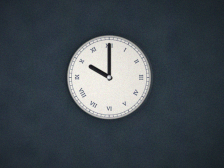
10.00
